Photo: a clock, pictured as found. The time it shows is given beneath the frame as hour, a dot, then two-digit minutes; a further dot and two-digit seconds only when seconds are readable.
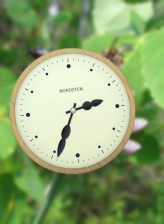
2.34
